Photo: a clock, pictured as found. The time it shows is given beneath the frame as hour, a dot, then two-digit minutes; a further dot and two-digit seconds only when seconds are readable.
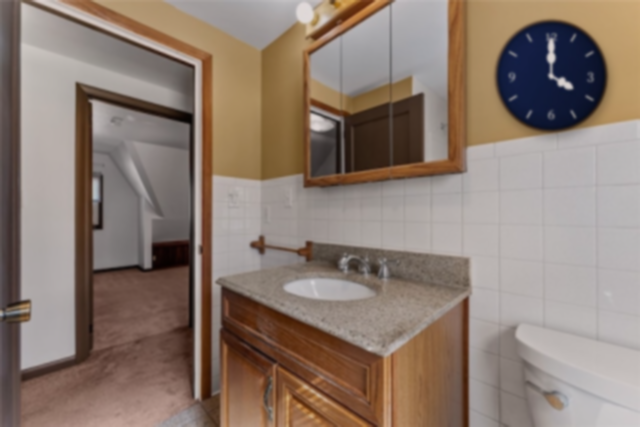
4.00
